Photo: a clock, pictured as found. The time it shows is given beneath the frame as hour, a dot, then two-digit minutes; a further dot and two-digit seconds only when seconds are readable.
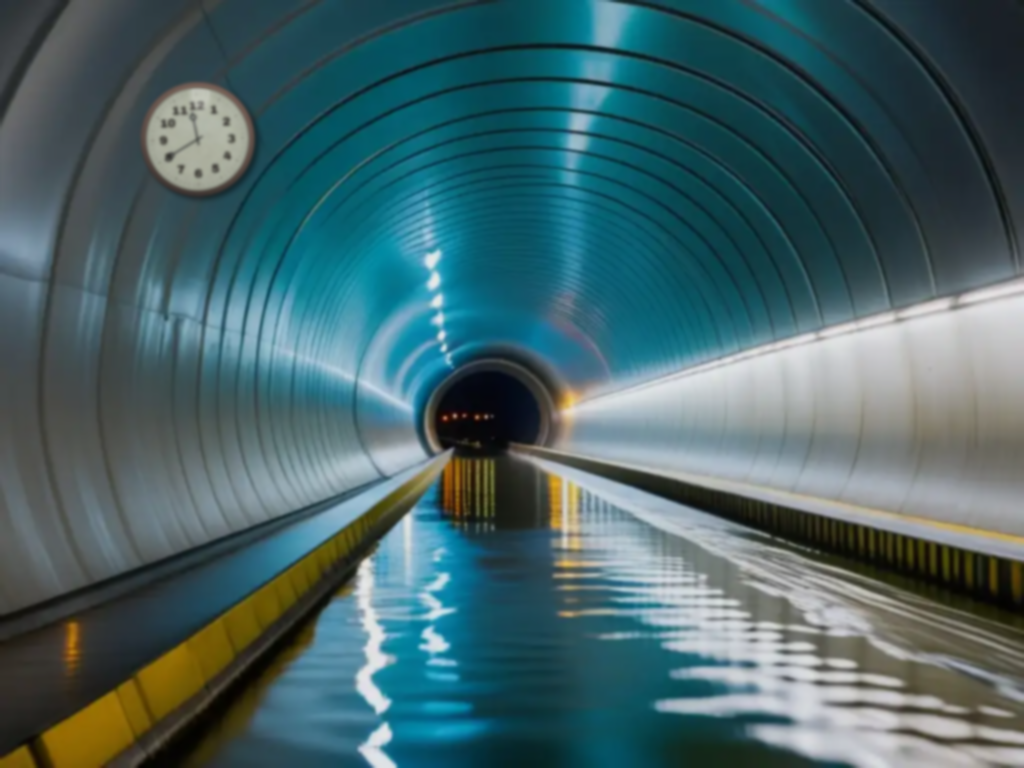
11.40
